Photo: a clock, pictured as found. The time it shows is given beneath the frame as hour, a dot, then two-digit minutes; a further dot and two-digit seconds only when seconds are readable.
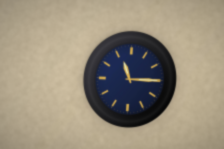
11.15
